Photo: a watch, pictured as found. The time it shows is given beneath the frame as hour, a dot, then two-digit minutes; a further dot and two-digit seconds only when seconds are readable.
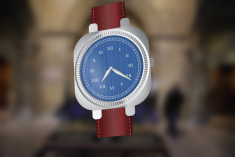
7.21
